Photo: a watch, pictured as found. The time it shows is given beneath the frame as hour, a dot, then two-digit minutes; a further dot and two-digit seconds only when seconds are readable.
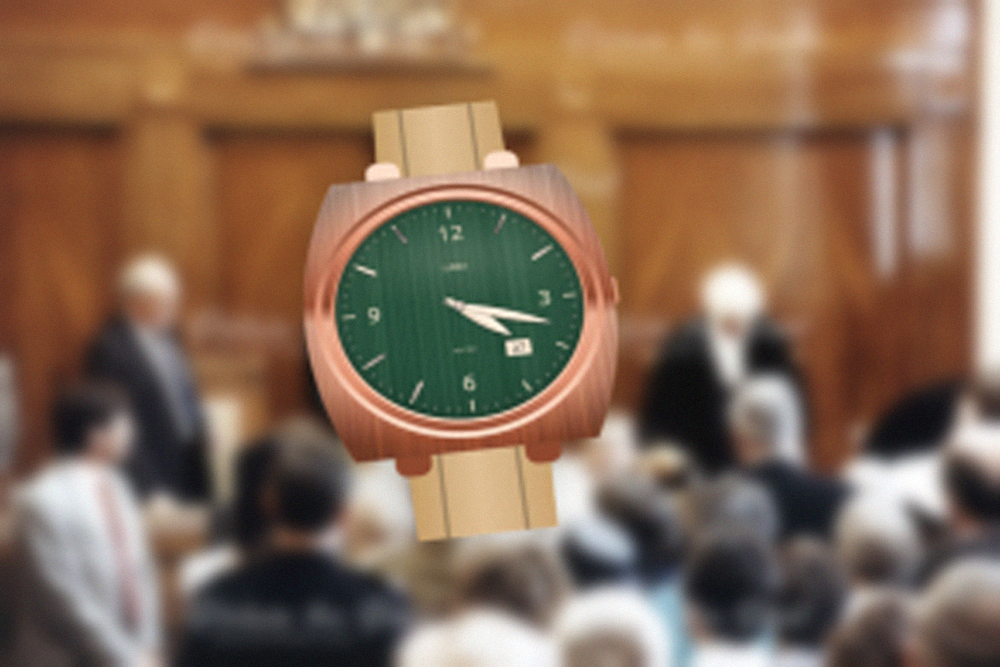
4.18
